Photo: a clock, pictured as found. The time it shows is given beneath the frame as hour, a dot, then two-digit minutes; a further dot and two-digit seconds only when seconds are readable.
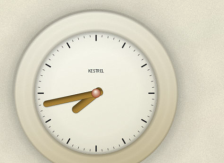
7.43
